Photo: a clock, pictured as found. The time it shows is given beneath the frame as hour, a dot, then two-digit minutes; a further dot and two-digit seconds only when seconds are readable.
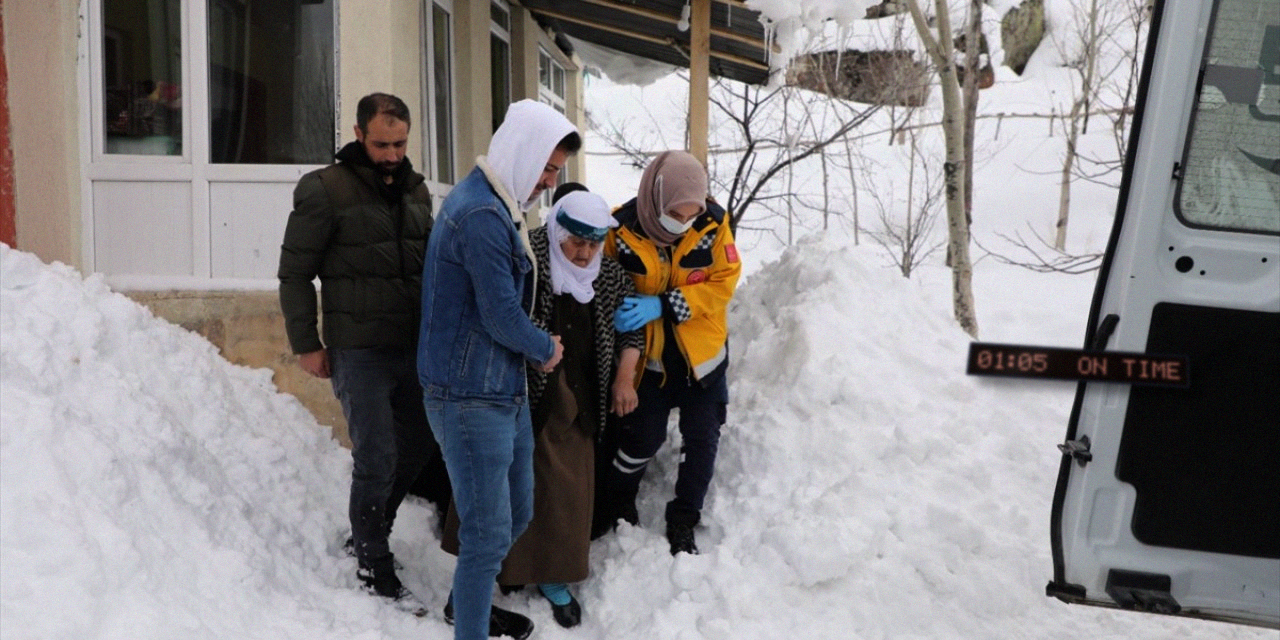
1.05
